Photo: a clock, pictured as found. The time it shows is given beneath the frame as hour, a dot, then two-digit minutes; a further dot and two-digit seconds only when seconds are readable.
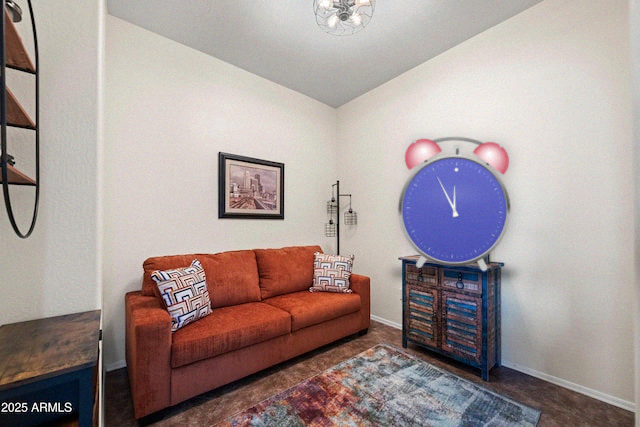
11.55
